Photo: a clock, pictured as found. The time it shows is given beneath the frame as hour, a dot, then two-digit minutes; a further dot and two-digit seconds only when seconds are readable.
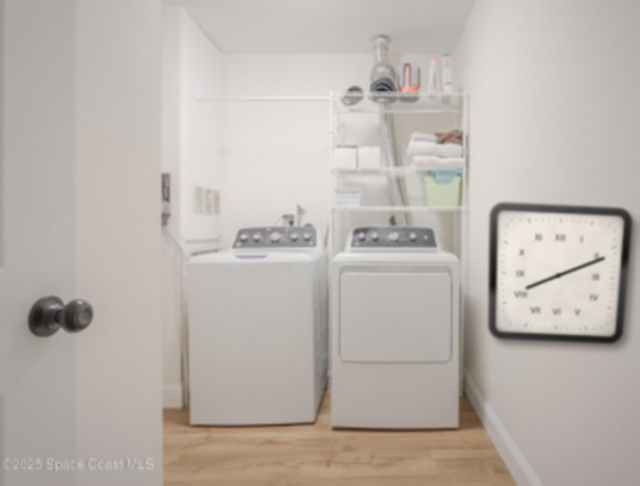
8.11
